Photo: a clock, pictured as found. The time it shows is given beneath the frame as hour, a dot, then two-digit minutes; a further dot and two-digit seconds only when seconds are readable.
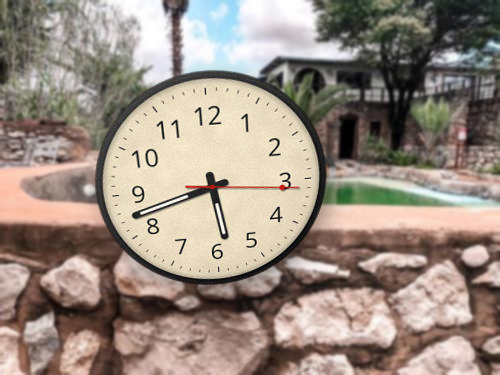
5.42.16
